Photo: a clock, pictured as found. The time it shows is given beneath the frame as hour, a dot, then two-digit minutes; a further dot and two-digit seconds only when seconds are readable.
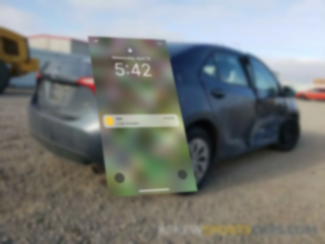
5.42
